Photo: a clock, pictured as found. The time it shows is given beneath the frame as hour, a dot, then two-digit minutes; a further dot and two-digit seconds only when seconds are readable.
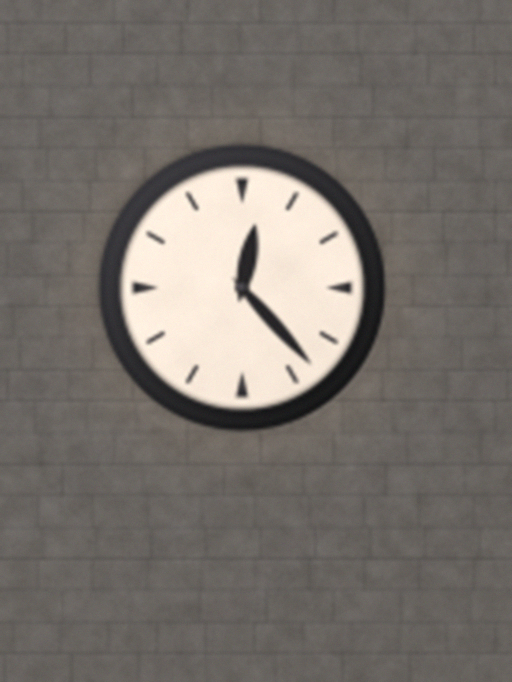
12.23
